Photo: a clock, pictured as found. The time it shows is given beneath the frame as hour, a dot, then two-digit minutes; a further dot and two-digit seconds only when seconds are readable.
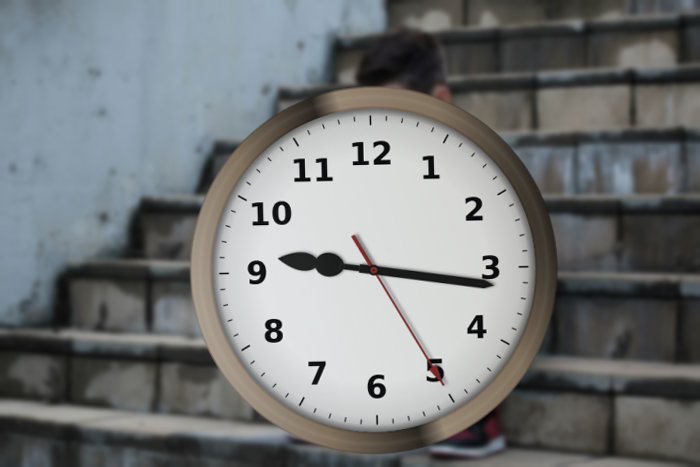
9.16.25
